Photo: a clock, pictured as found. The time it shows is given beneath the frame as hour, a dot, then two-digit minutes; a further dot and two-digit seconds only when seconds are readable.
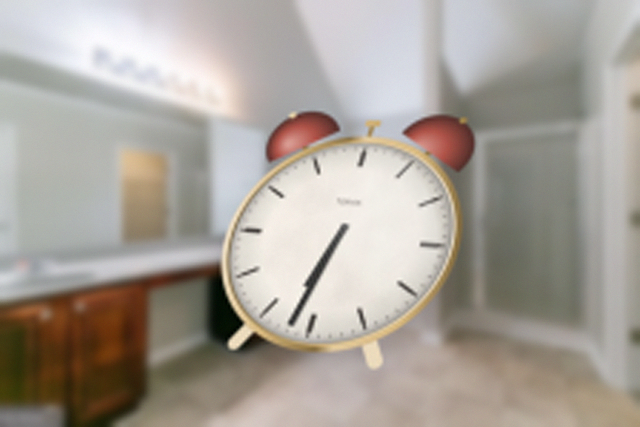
6.32
